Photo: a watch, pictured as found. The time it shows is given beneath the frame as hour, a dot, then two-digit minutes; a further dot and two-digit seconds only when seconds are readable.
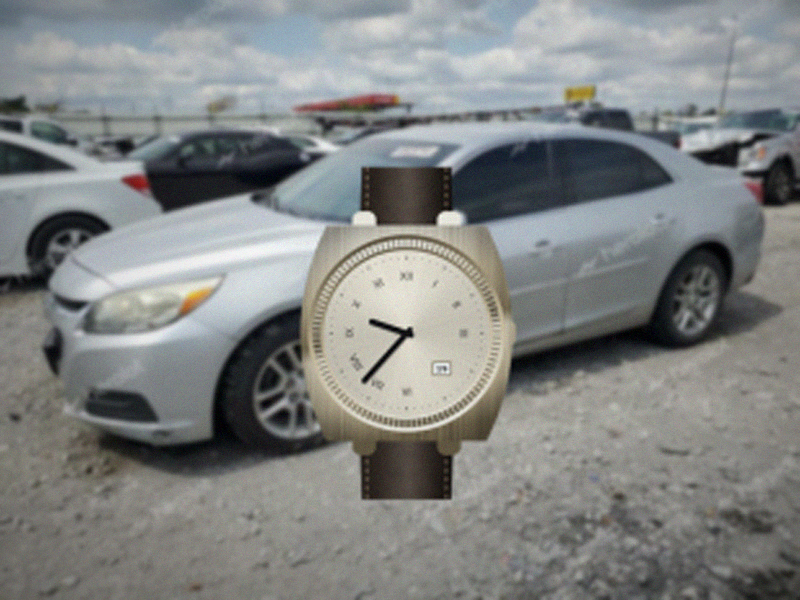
9.37
